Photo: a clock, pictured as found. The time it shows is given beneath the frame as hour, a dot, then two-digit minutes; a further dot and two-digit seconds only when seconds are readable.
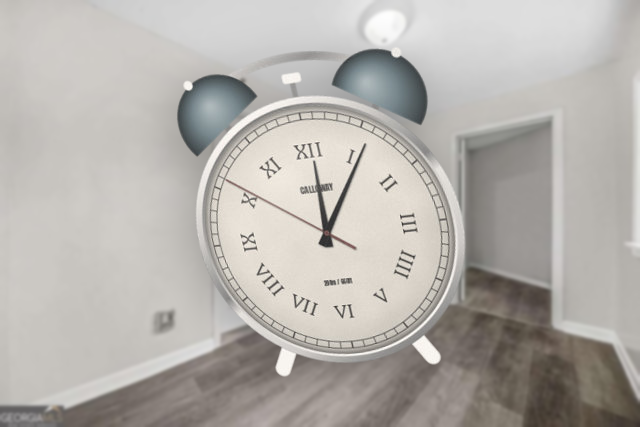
12.05.51
